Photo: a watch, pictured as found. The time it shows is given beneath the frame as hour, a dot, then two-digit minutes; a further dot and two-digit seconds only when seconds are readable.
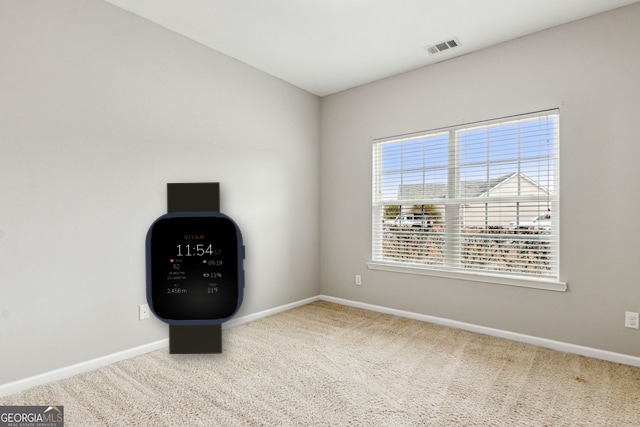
11.54
